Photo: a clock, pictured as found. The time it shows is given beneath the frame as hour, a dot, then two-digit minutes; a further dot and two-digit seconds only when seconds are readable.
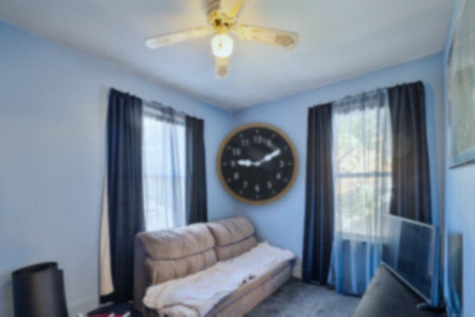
9.10
